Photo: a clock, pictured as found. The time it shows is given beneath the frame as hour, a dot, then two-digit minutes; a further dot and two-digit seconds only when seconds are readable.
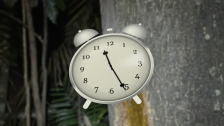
11.26
